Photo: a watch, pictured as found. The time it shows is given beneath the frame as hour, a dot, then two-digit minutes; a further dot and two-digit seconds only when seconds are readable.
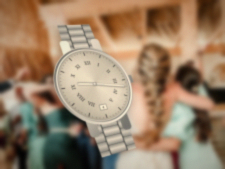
9.17
